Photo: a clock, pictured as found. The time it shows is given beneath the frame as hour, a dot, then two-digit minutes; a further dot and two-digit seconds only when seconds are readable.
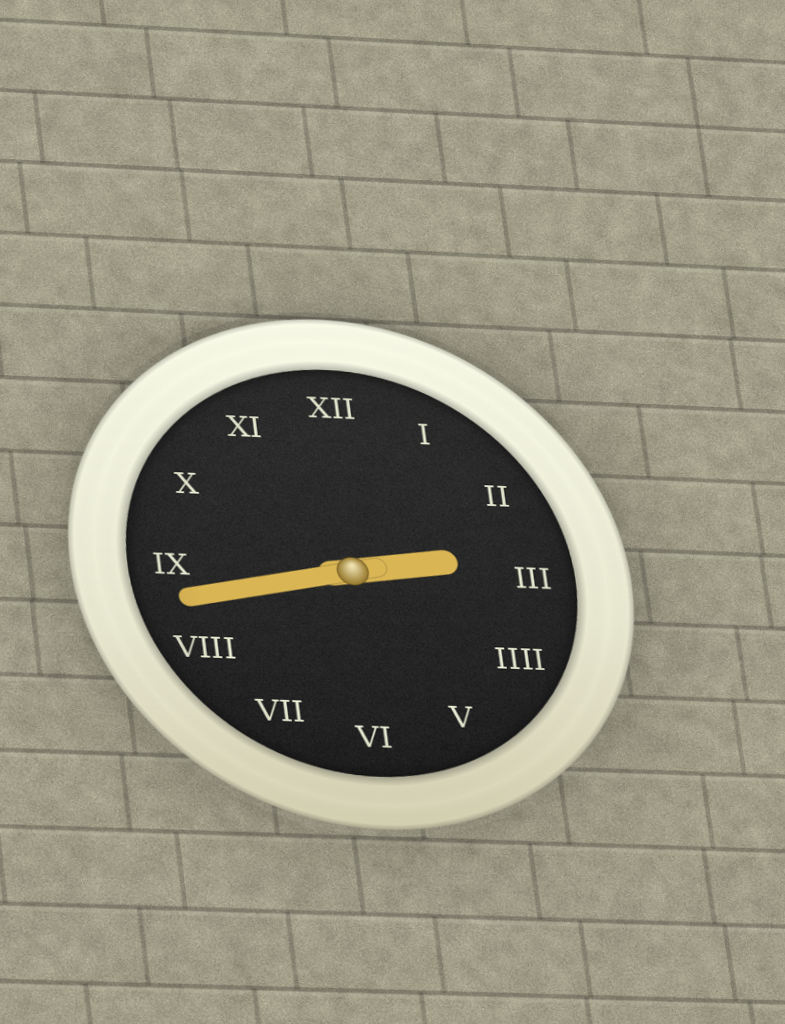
2.43
